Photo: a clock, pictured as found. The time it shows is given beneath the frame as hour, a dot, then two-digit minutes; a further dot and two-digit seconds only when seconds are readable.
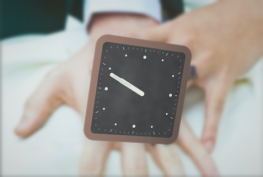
9.49
